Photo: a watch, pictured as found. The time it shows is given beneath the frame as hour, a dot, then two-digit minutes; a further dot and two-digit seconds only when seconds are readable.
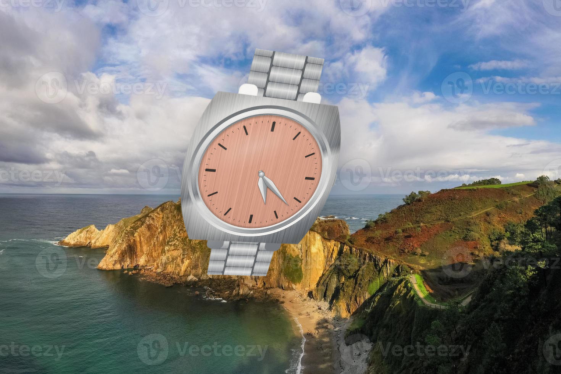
5.22
